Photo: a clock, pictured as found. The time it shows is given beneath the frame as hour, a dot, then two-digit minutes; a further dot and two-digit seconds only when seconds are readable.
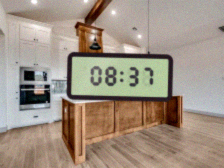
8.37
